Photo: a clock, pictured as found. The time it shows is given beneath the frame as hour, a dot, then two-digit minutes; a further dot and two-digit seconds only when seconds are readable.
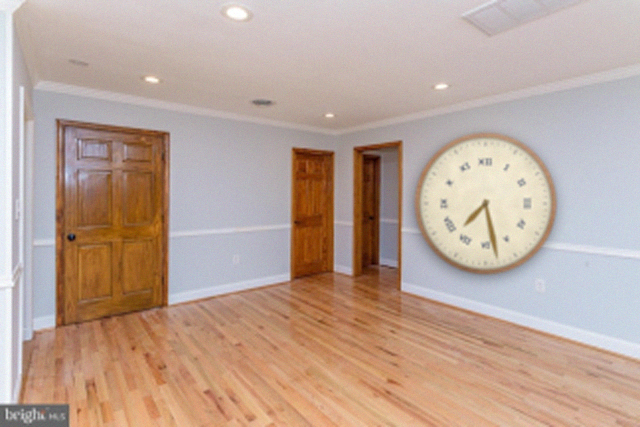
7.28
